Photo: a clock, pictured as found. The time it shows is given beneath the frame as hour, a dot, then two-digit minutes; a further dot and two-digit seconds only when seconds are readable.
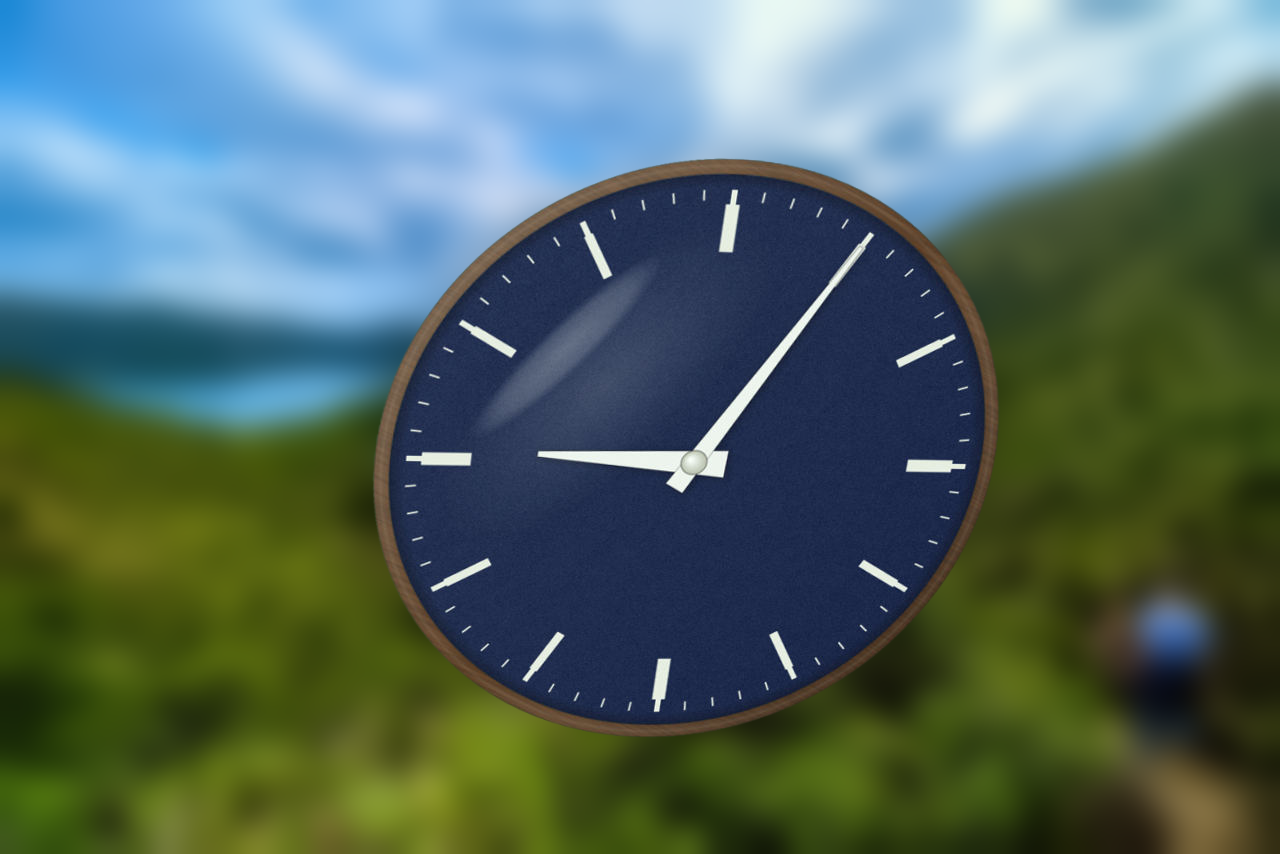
9.05
